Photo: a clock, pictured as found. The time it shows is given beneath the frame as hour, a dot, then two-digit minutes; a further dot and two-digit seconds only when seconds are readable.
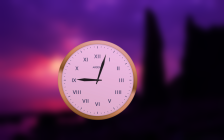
9.03
